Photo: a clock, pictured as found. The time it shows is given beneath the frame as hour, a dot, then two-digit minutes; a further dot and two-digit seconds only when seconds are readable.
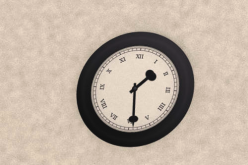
1.29
